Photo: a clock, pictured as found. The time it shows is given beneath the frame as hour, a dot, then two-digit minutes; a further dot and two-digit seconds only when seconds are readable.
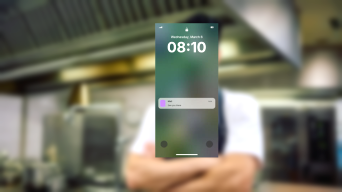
8.10
